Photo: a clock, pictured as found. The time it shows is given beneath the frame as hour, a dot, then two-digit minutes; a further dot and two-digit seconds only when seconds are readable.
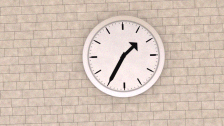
1.35
